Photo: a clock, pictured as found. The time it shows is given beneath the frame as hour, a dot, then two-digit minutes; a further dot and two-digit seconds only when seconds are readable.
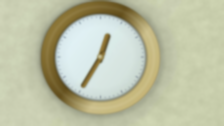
12.35
